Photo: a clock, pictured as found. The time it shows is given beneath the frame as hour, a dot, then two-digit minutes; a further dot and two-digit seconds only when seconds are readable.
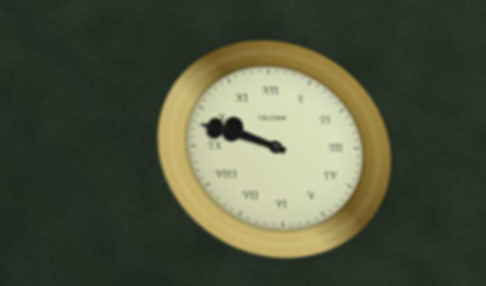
9.48
